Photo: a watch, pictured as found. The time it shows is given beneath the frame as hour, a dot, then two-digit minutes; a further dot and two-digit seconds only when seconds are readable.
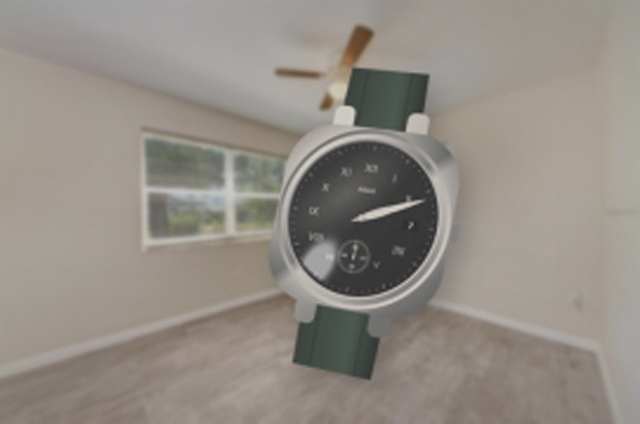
2.11
